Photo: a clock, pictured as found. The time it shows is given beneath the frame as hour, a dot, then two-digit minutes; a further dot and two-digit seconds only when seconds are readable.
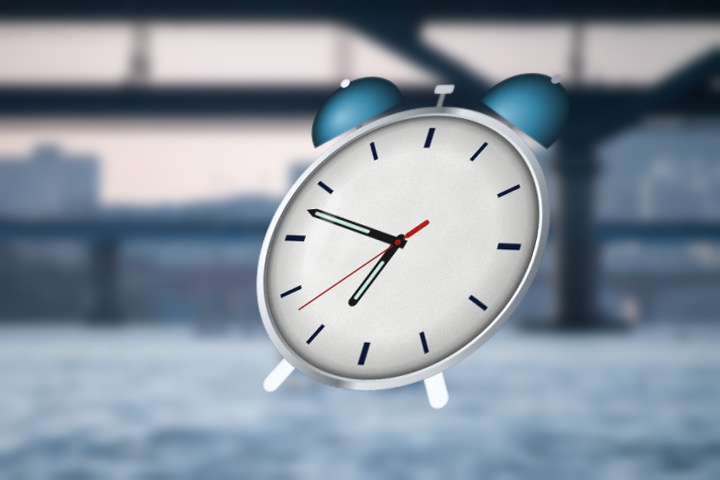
6.47.38
